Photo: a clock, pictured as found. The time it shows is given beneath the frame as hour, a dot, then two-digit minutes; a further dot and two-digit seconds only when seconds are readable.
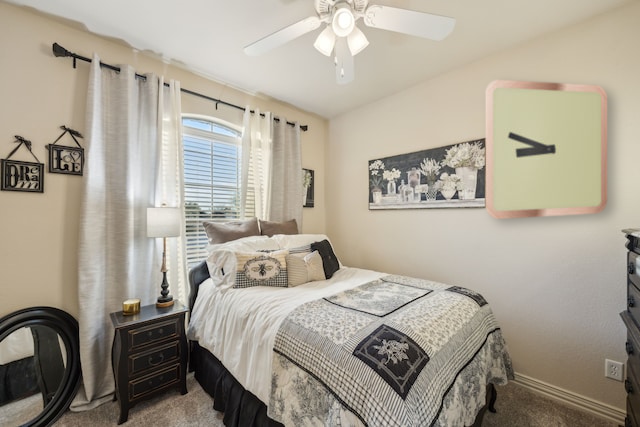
8.48
